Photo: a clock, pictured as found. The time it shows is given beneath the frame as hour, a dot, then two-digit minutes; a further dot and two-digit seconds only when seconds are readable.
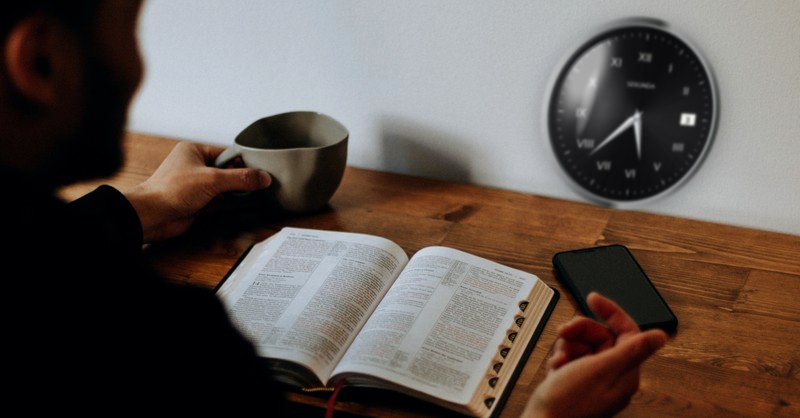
5.38
